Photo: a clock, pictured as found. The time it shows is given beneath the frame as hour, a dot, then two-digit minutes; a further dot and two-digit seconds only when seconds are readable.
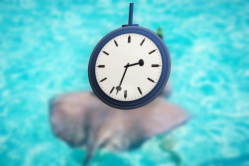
2.33
